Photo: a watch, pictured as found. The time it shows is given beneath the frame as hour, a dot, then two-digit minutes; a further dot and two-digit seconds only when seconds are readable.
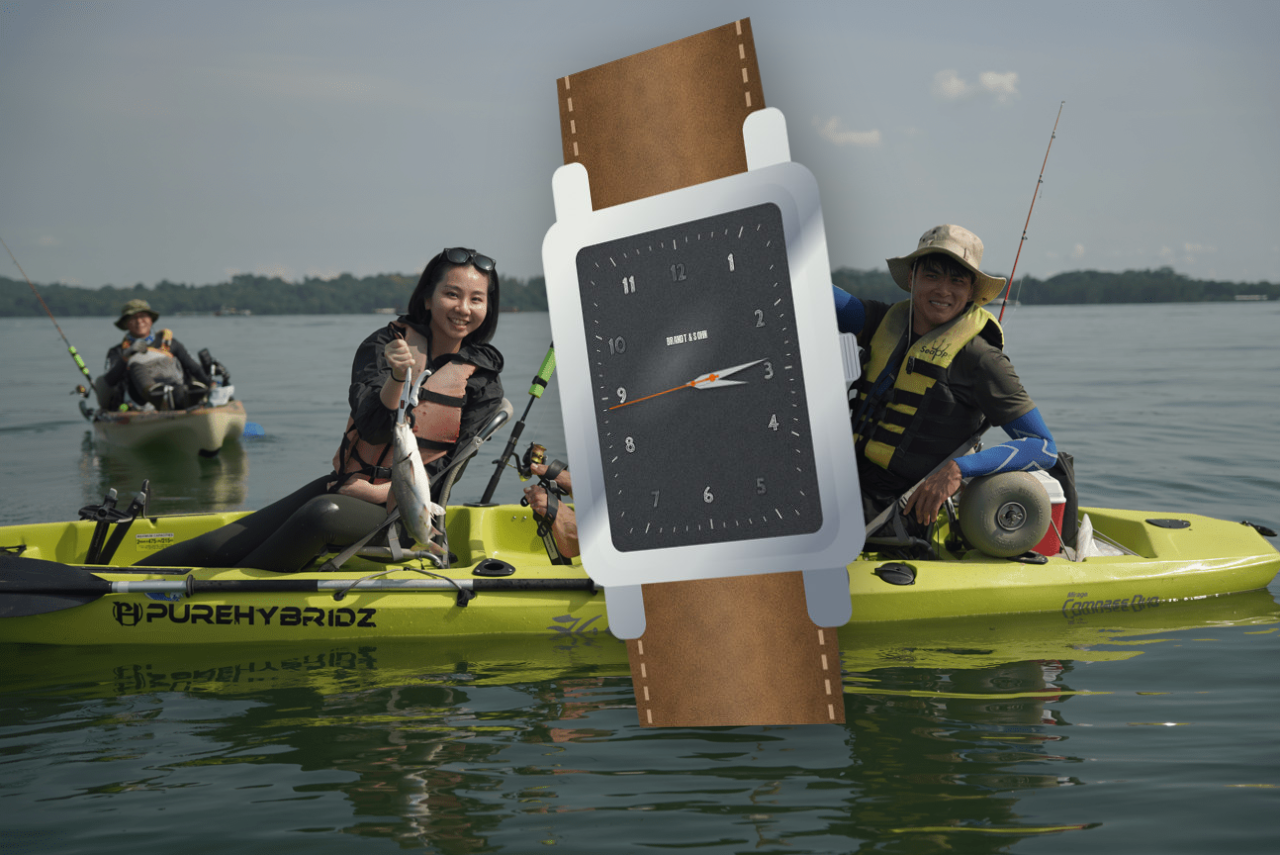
3.13.44
